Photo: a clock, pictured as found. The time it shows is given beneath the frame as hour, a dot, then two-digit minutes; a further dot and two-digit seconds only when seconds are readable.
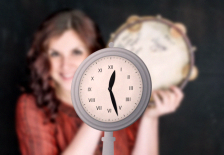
12.27
